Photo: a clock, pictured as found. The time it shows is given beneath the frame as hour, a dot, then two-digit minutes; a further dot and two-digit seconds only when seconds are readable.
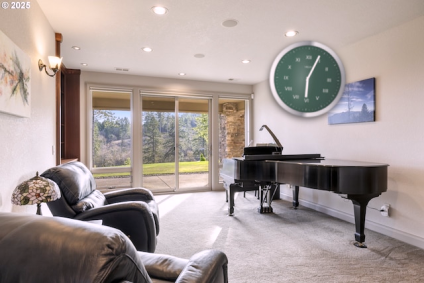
6.04
